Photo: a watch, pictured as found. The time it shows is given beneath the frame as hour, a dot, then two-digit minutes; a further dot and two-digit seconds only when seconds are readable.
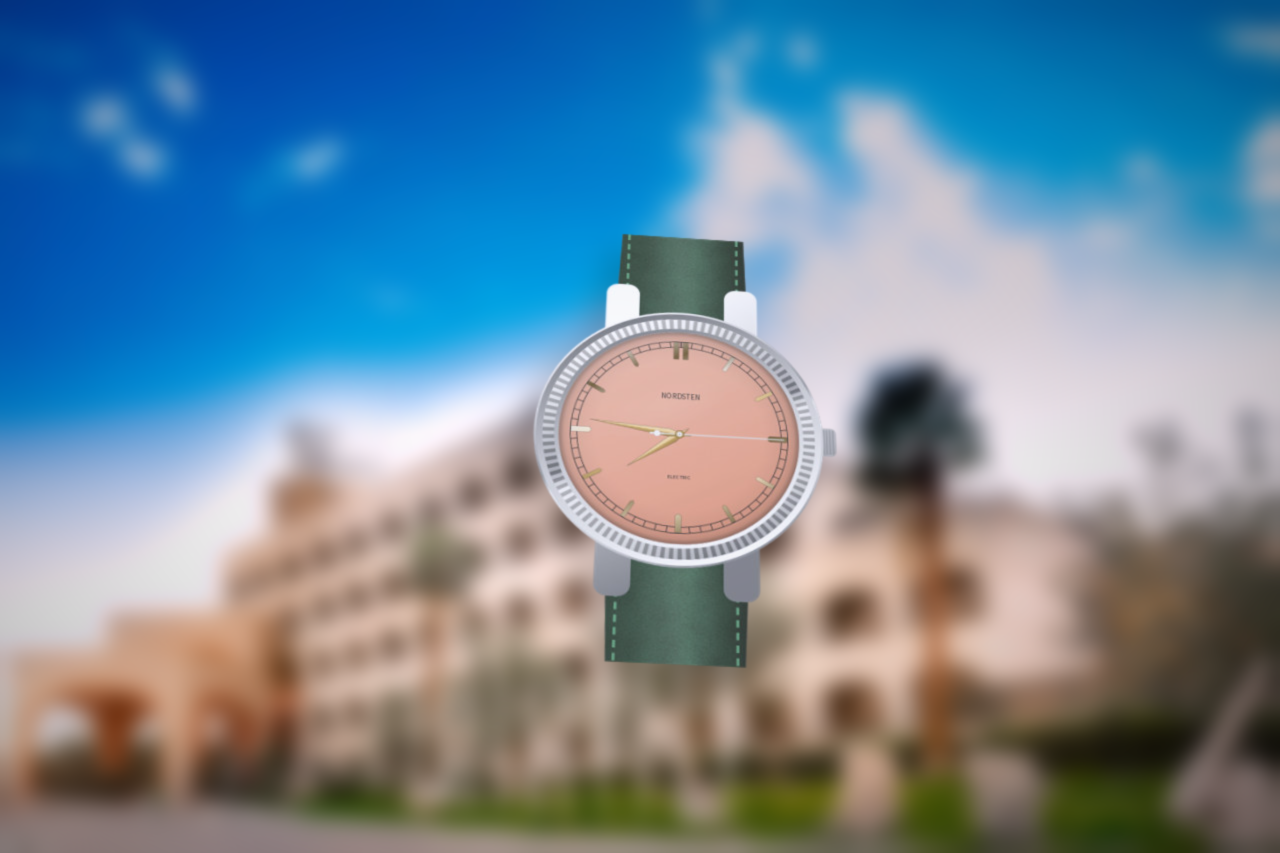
7.46.15
